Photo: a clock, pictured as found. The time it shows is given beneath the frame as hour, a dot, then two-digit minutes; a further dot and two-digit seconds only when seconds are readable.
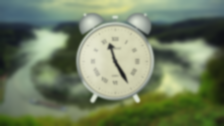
11.25
